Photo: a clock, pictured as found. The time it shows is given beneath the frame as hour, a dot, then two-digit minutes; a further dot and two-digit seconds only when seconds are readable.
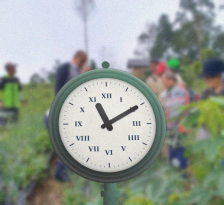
11.10
